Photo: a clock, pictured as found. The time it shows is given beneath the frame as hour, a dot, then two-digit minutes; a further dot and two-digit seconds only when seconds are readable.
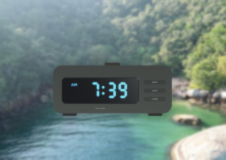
7.39
